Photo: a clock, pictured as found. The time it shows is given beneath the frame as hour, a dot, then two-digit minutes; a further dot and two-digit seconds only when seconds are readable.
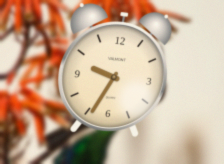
9.34
